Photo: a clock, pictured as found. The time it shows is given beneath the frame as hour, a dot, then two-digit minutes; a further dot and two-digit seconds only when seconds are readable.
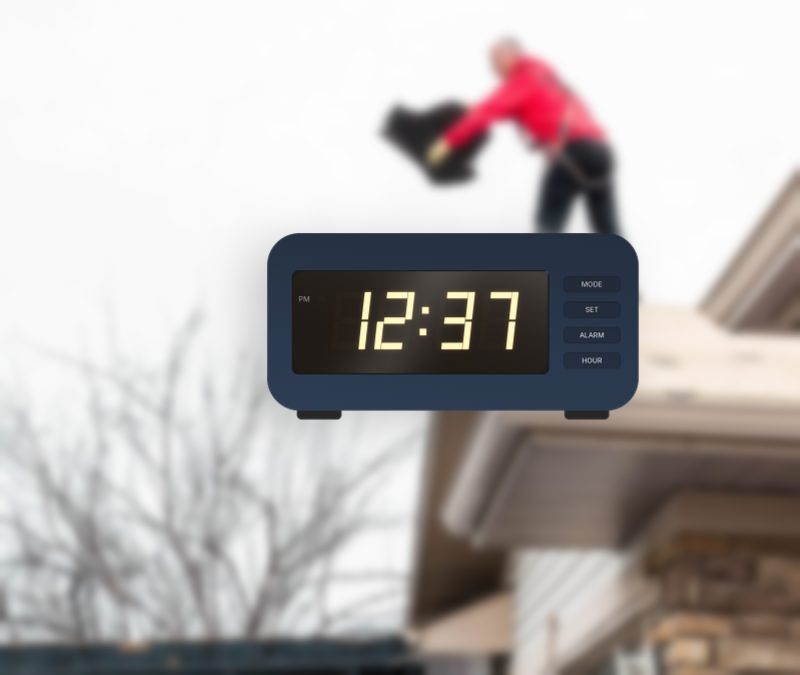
12.37
